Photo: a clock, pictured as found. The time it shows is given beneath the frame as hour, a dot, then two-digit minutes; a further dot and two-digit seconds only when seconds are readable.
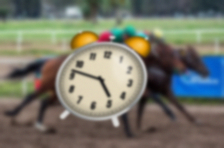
4.47
